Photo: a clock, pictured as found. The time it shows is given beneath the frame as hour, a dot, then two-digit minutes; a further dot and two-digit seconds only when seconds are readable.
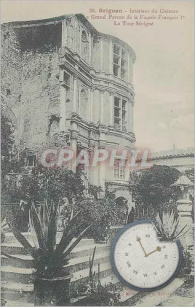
1.55
